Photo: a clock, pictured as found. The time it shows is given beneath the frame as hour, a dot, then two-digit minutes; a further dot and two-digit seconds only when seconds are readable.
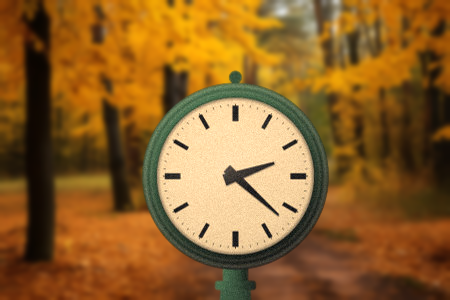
2.22
